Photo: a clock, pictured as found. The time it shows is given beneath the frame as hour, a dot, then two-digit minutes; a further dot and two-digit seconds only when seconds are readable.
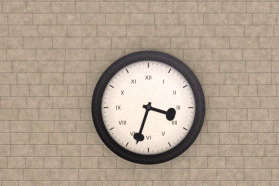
3.33
